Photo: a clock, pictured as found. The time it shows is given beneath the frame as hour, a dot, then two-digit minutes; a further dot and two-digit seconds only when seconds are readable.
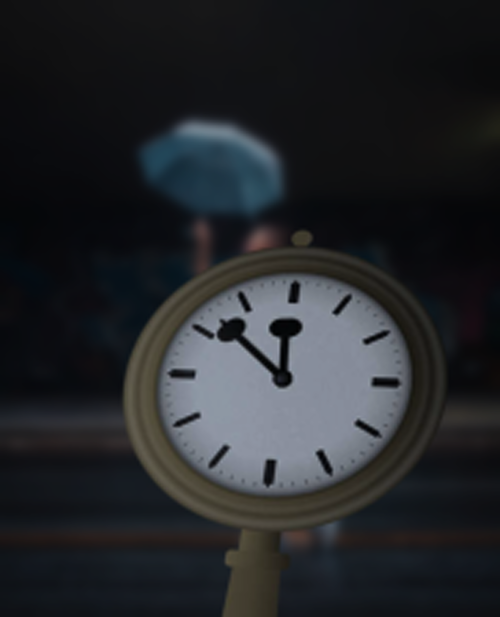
11.52
